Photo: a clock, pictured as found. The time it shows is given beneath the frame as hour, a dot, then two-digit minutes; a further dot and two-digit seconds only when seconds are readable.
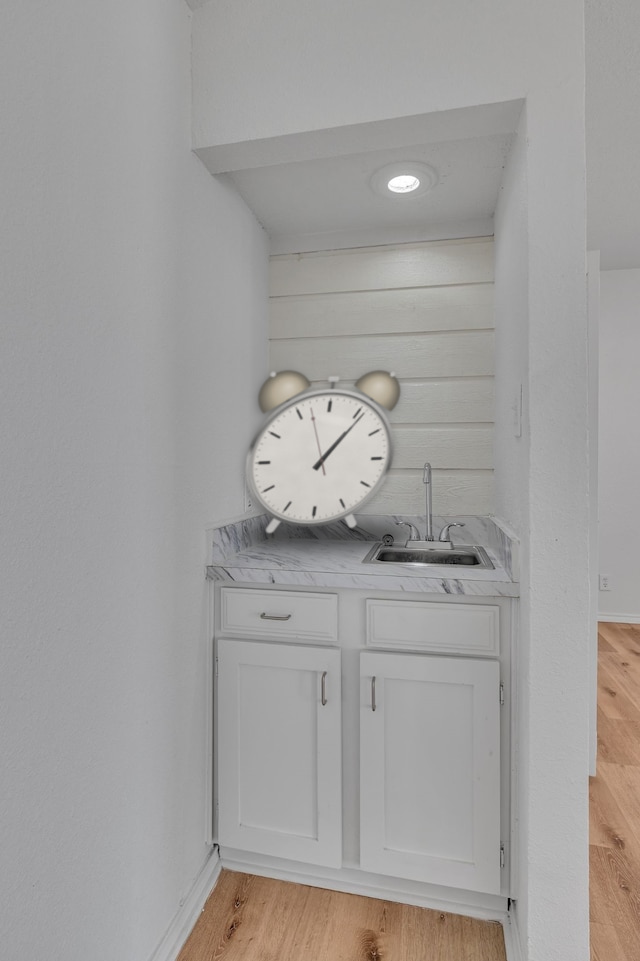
1.05.57
